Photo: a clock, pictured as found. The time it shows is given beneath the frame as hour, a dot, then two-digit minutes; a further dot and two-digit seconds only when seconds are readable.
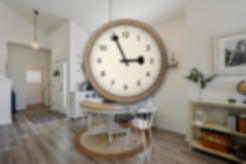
2.56
